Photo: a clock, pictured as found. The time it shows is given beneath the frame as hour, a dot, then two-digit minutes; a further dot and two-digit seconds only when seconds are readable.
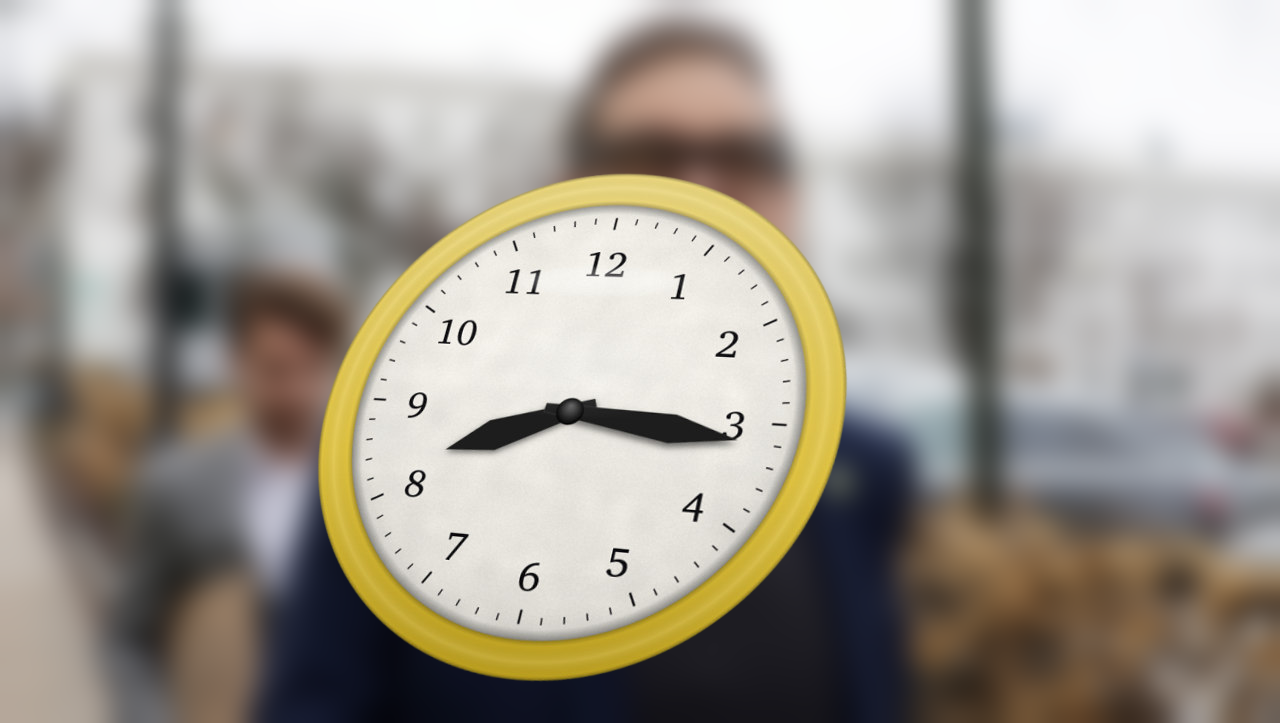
8.16
